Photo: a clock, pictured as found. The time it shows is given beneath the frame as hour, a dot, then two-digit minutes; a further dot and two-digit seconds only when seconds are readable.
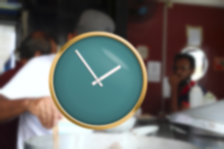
1.54
